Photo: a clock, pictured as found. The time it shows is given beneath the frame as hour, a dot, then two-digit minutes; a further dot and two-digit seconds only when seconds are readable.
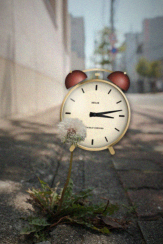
3.13
